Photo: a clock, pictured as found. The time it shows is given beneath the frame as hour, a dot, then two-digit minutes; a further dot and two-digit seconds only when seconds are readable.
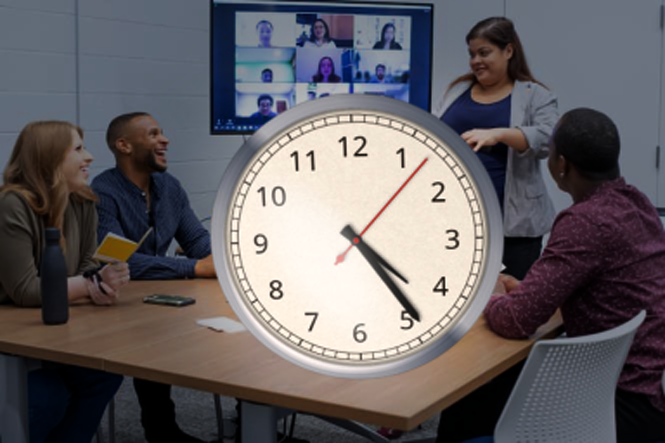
4.24.07
